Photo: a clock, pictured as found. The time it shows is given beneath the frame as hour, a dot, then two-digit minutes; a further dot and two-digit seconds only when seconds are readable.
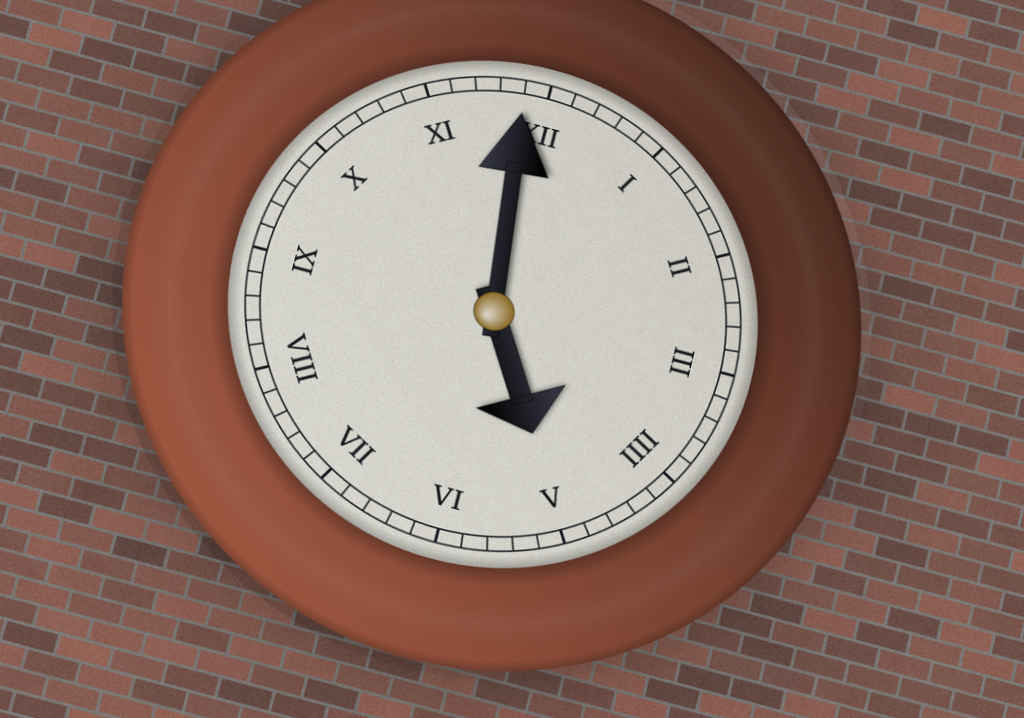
4.59
